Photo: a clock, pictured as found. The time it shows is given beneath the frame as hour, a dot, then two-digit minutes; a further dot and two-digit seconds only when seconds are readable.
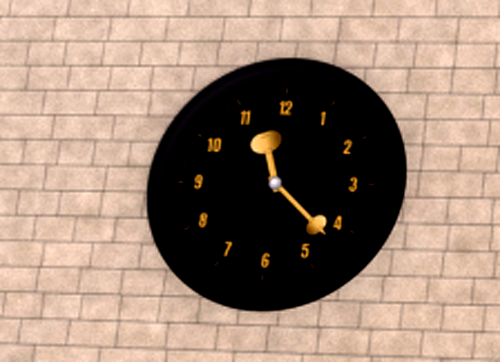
11.22
